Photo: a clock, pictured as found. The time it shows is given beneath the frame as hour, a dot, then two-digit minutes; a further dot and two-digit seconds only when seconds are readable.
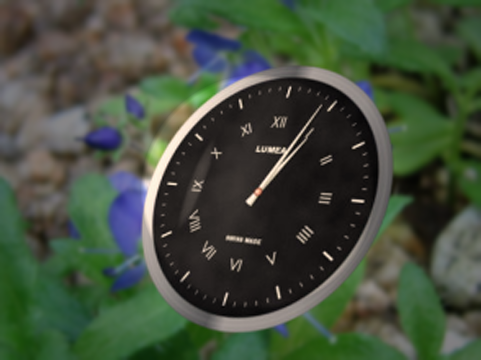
1.04
